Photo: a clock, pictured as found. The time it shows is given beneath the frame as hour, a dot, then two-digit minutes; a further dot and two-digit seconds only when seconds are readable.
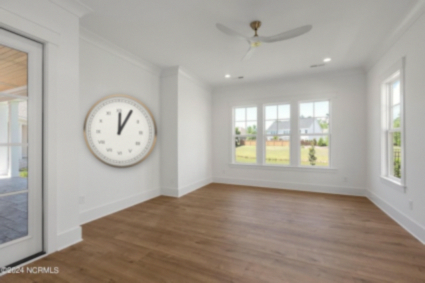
12.05
